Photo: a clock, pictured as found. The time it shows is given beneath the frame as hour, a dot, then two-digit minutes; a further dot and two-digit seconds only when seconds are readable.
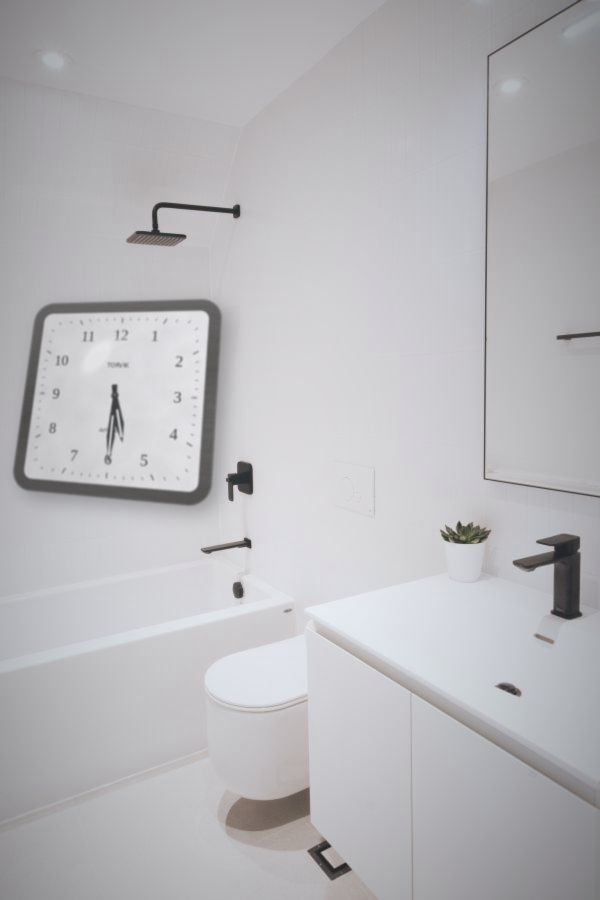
5.30
